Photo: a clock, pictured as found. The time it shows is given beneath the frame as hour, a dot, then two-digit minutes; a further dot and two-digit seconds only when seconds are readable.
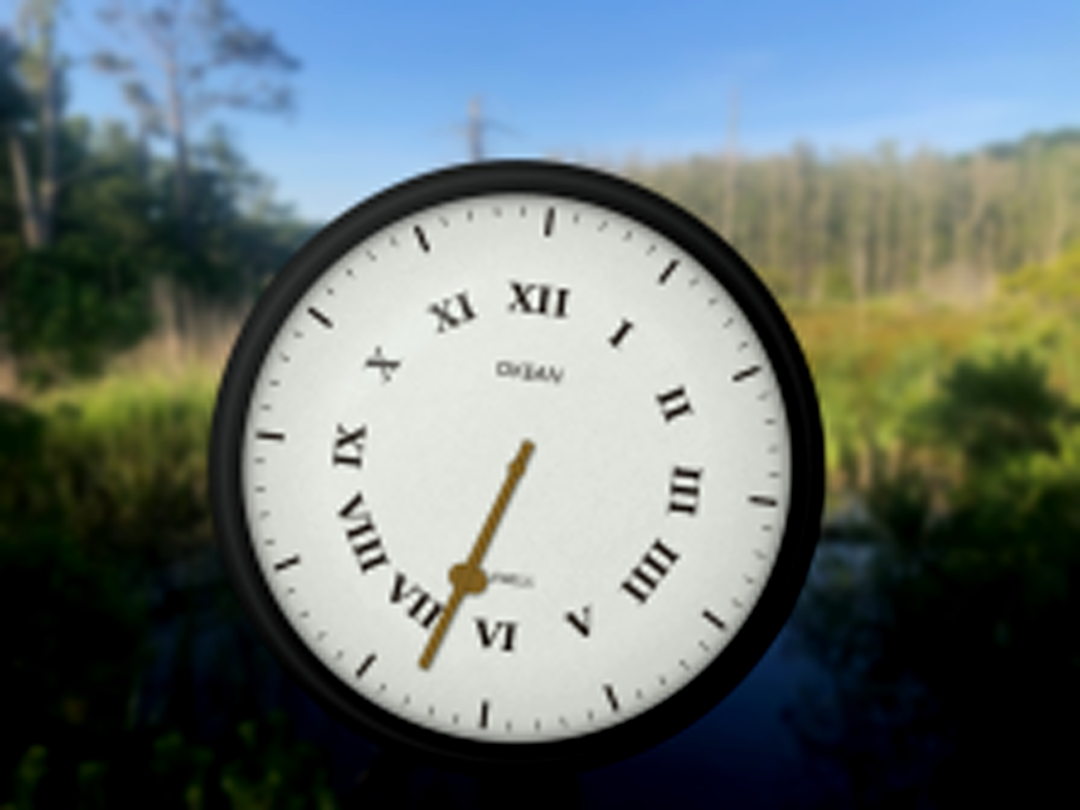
6.33
